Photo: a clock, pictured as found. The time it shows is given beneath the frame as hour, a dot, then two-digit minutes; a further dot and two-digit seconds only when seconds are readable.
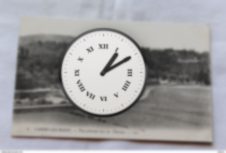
1.10
